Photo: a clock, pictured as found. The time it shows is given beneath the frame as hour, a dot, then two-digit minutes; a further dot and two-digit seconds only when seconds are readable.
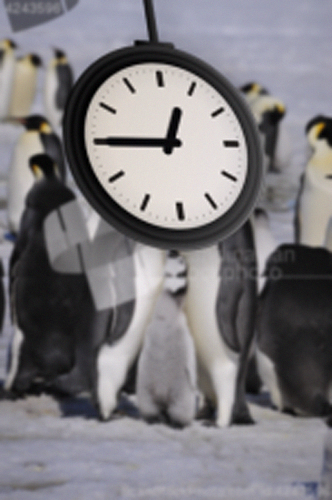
12.45
